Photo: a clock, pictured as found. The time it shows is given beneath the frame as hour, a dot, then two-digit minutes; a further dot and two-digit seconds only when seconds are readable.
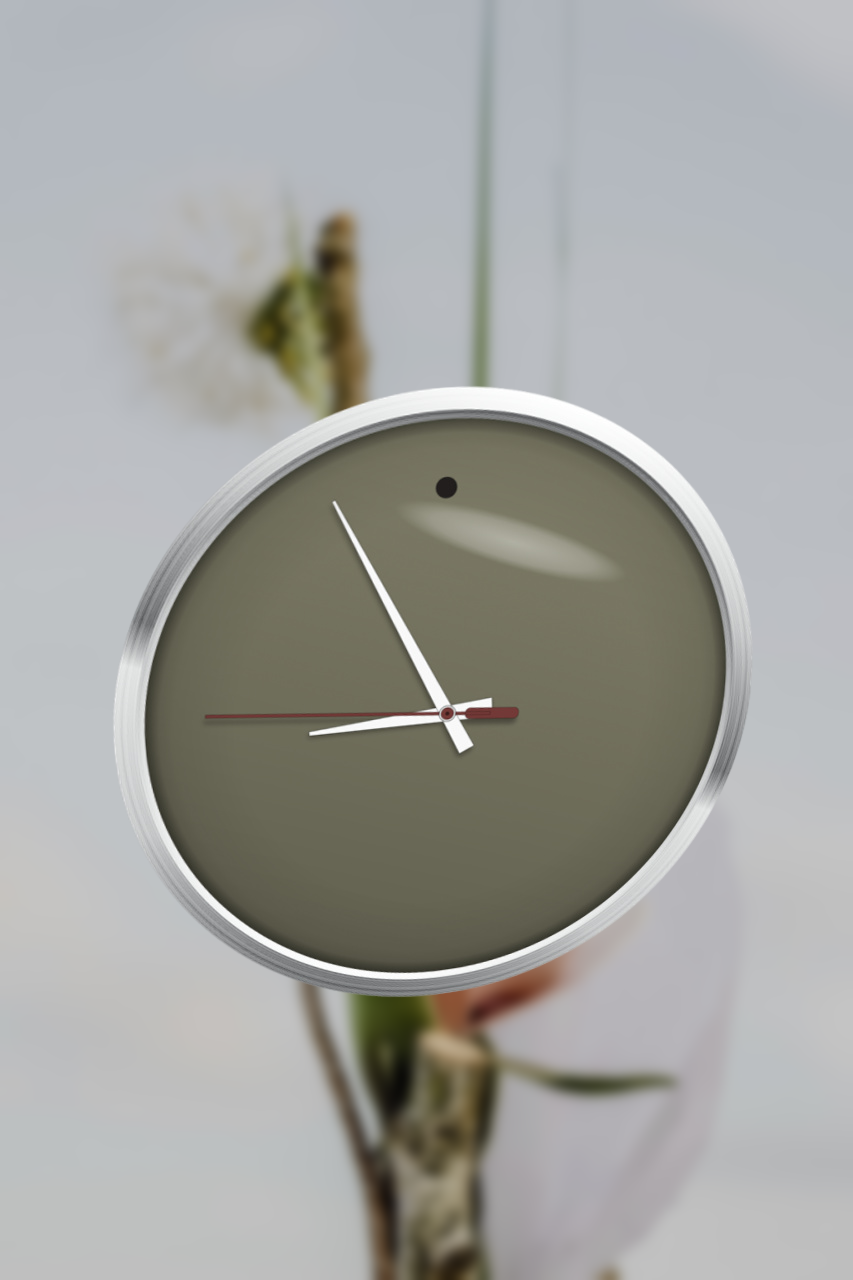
8.55.46
